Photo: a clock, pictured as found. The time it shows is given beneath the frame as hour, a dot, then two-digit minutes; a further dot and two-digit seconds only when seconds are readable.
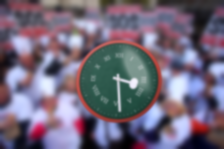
3.29
